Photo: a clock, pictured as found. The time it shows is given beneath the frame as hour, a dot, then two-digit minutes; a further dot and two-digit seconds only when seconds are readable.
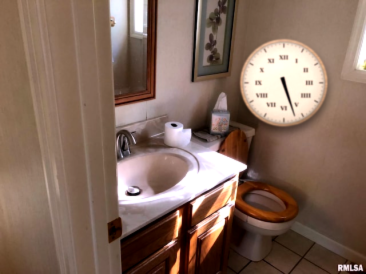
5.27
